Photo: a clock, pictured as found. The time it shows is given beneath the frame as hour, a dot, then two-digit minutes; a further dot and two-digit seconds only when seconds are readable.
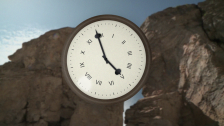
4.59
